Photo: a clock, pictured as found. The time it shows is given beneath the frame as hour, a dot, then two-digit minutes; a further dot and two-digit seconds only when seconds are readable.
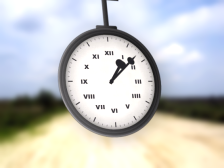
1.08
